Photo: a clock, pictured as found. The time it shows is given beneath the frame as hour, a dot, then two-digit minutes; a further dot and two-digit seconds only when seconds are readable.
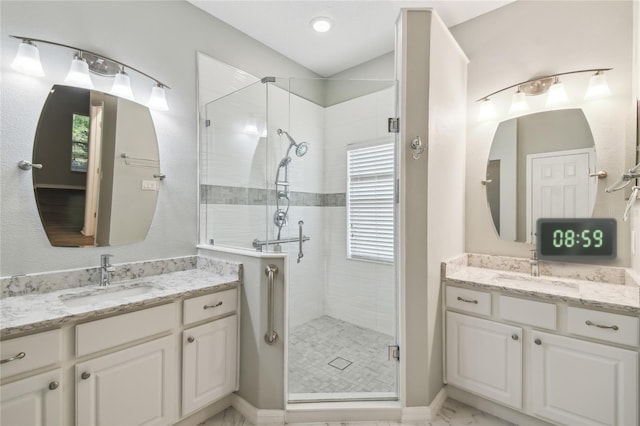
8.59
